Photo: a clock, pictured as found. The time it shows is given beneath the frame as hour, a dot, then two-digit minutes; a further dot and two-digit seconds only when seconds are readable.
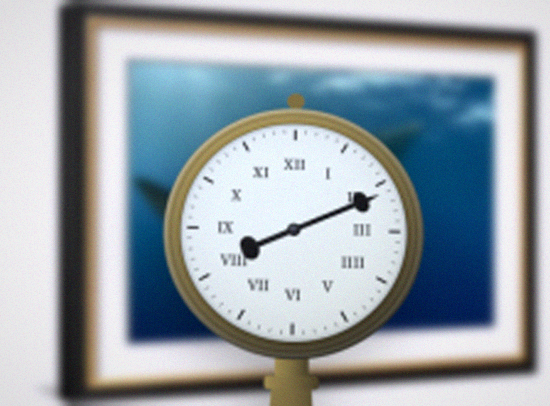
8.11
